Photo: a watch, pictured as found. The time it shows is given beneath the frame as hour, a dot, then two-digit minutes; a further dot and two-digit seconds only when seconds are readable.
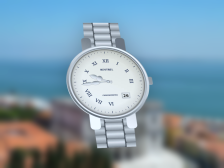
9.44
